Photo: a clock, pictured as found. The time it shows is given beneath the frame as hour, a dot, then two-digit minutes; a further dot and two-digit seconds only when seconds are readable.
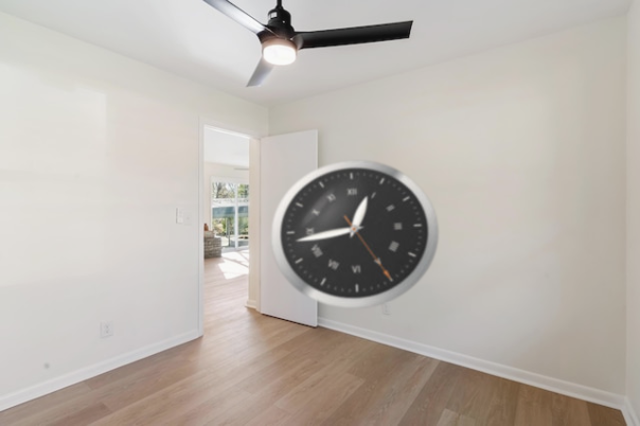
12.43.25
